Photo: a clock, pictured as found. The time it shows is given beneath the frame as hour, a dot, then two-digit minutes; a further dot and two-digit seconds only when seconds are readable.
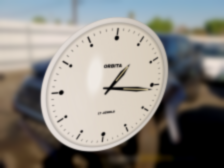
1.16
